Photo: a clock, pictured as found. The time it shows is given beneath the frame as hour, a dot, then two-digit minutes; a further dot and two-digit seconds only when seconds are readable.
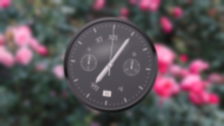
7.05
